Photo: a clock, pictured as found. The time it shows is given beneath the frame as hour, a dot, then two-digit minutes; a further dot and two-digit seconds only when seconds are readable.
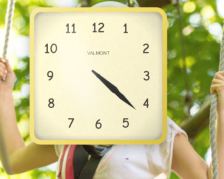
4.22
